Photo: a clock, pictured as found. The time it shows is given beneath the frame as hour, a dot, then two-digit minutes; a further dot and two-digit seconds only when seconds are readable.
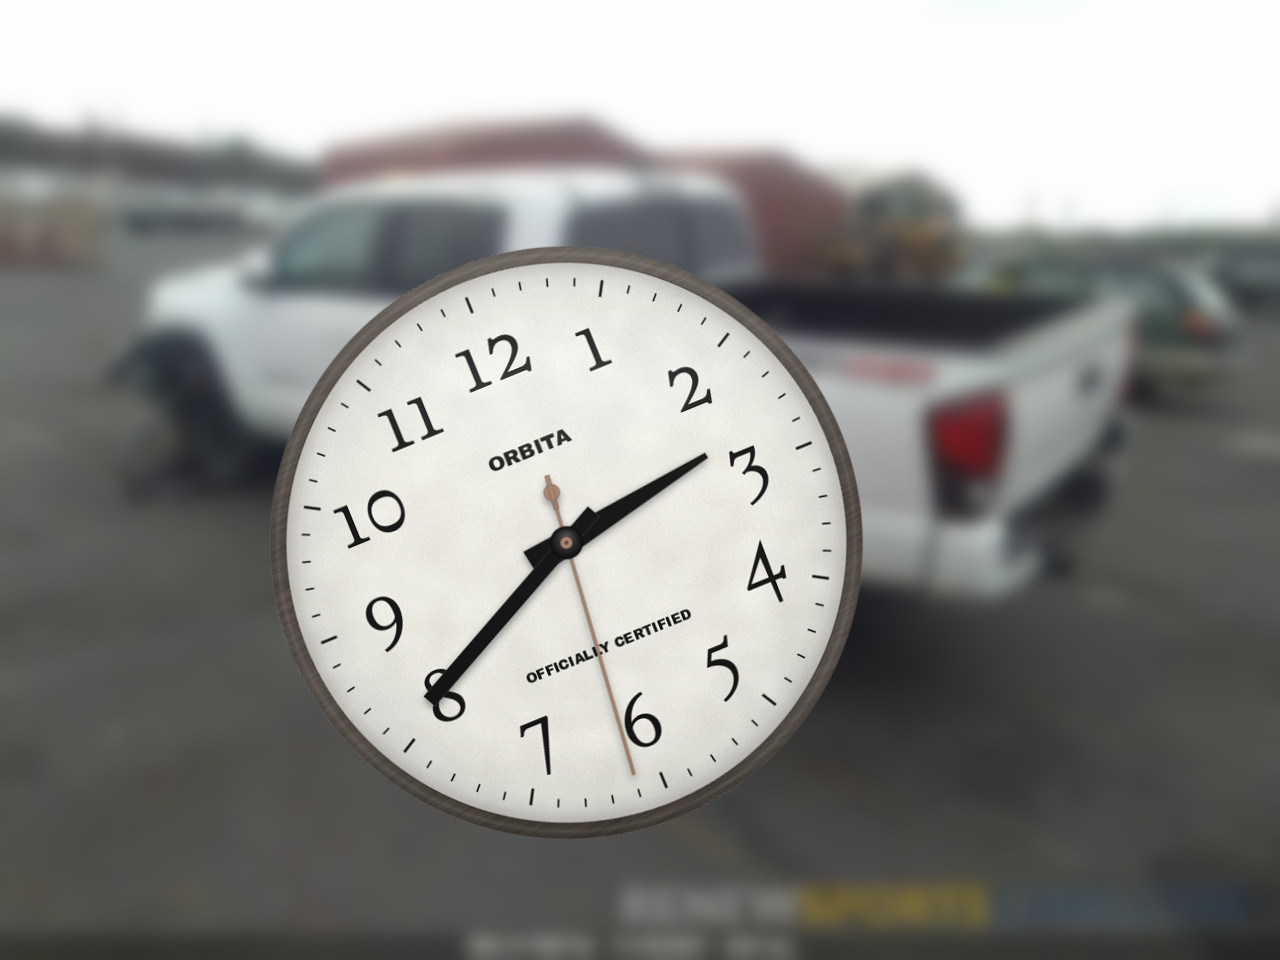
2.40.31
